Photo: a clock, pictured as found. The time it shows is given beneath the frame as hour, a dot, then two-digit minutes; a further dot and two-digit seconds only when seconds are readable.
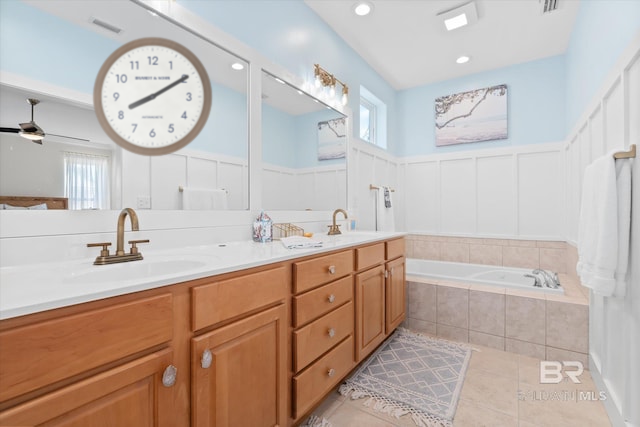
8.10
